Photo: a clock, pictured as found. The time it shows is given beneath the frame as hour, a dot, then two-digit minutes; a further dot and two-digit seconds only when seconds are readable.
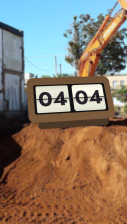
4.04
